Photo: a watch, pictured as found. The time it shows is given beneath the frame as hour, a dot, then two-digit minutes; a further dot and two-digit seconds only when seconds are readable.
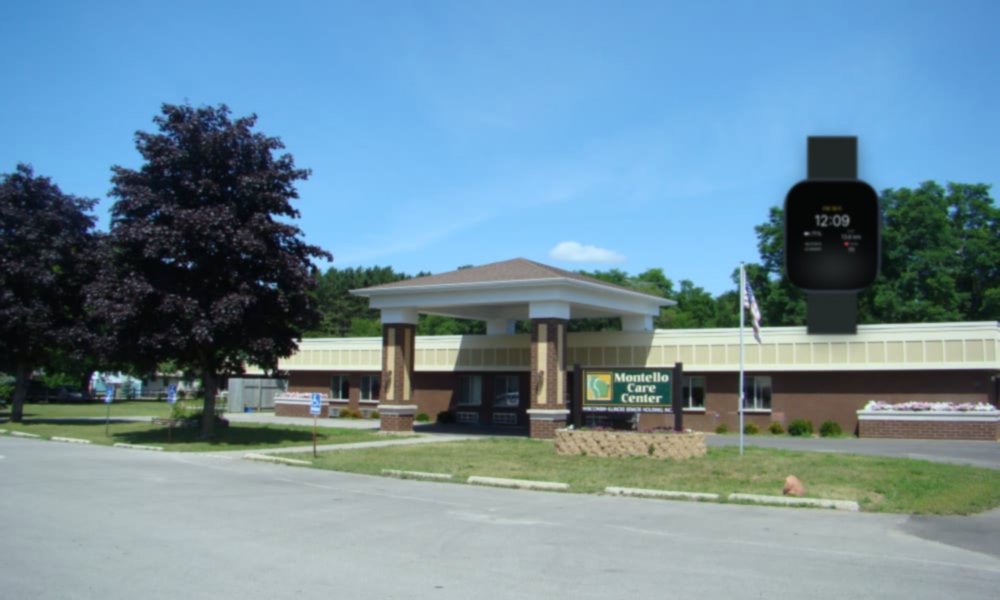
12.09
